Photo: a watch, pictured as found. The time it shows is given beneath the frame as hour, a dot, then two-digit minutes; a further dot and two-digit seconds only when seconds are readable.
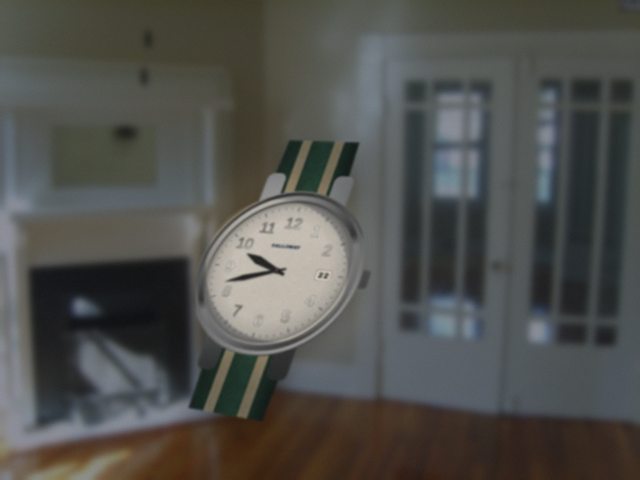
9.42
